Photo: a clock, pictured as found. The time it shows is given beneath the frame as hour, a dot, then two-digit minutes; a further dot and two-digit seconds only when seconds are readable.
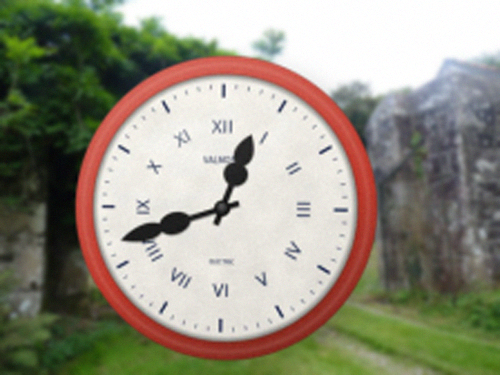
12.42
